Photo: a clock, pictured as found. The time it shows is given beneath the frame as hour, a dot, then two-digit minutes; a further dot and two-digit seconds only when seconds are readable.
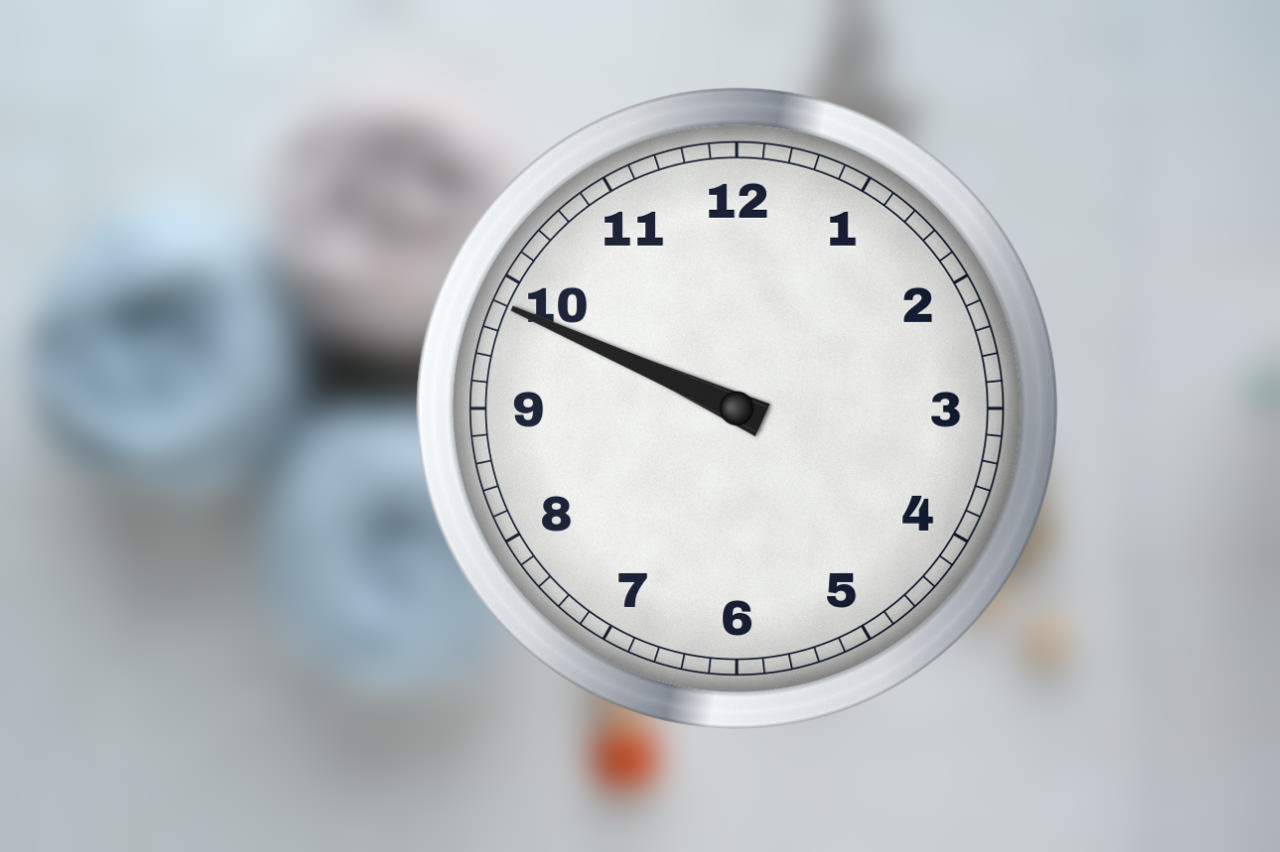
9.49
